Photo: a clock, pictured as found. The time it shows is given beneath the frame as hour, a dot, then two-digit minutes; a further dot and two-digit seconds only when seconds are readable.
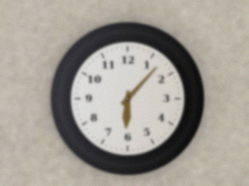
6.07
